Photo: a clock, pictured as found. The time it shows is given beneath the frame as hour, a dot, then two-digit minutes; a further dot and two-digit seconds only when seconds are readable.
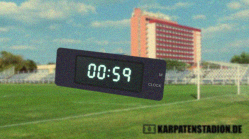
0.59
